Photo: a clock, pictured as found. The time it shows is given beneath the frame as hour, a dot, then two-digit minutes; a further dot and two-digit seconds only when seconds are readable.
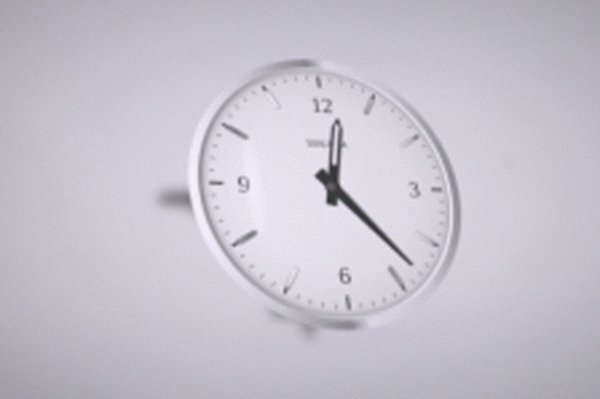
12.23
